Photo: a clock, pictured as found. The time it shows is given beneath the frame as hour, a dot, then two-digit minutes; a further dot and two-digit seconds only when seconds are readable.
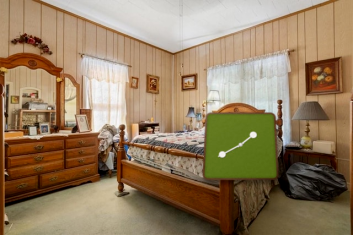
1.40
